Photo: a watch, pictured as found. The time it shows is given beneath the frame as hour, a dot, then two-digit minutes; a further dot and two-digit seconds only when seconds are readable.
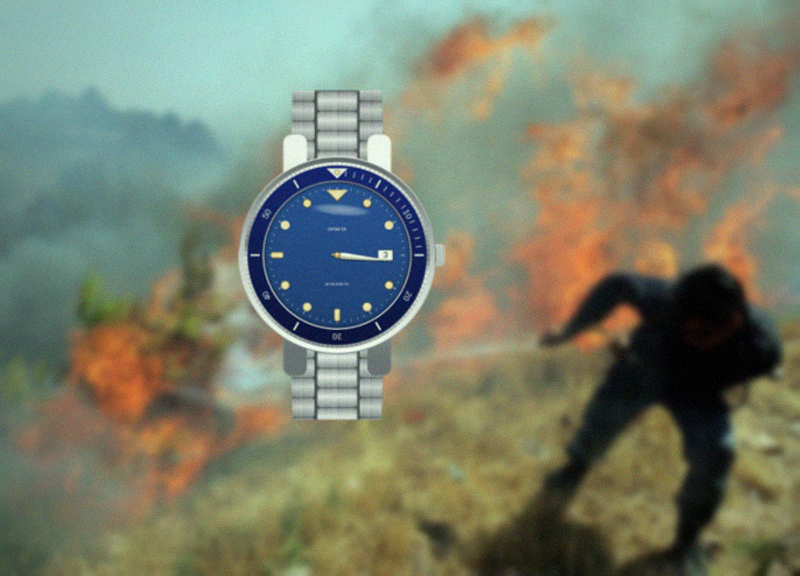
3.16
